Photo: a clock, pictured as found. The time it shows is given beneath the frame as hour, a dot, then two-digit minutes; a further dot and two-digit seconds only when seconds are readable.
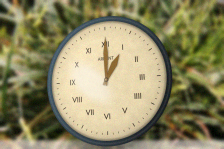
1.00
